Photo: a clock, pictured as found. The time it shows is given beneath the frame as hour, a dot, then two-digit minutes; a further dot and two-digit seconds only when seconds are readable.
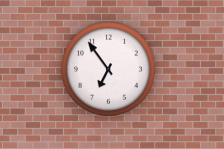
6.54
